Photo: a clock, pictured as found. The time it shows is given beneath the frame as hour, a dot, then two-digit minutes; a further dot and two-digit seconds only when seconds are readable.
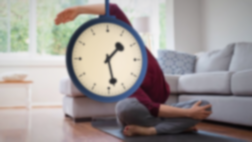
1.28
